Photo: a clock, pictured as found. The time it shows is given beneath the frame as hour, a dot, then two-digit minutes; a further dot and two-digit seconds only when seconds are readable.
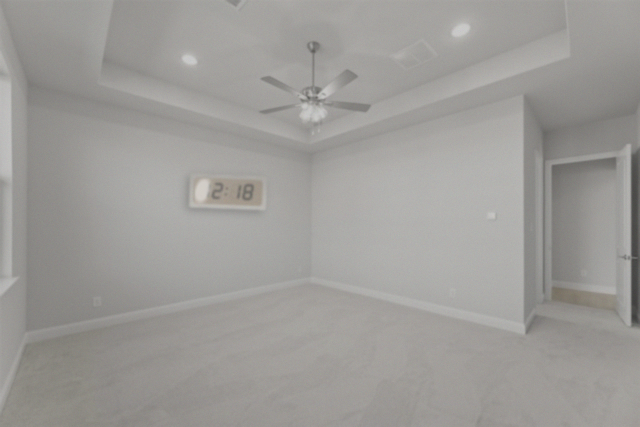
12.18
